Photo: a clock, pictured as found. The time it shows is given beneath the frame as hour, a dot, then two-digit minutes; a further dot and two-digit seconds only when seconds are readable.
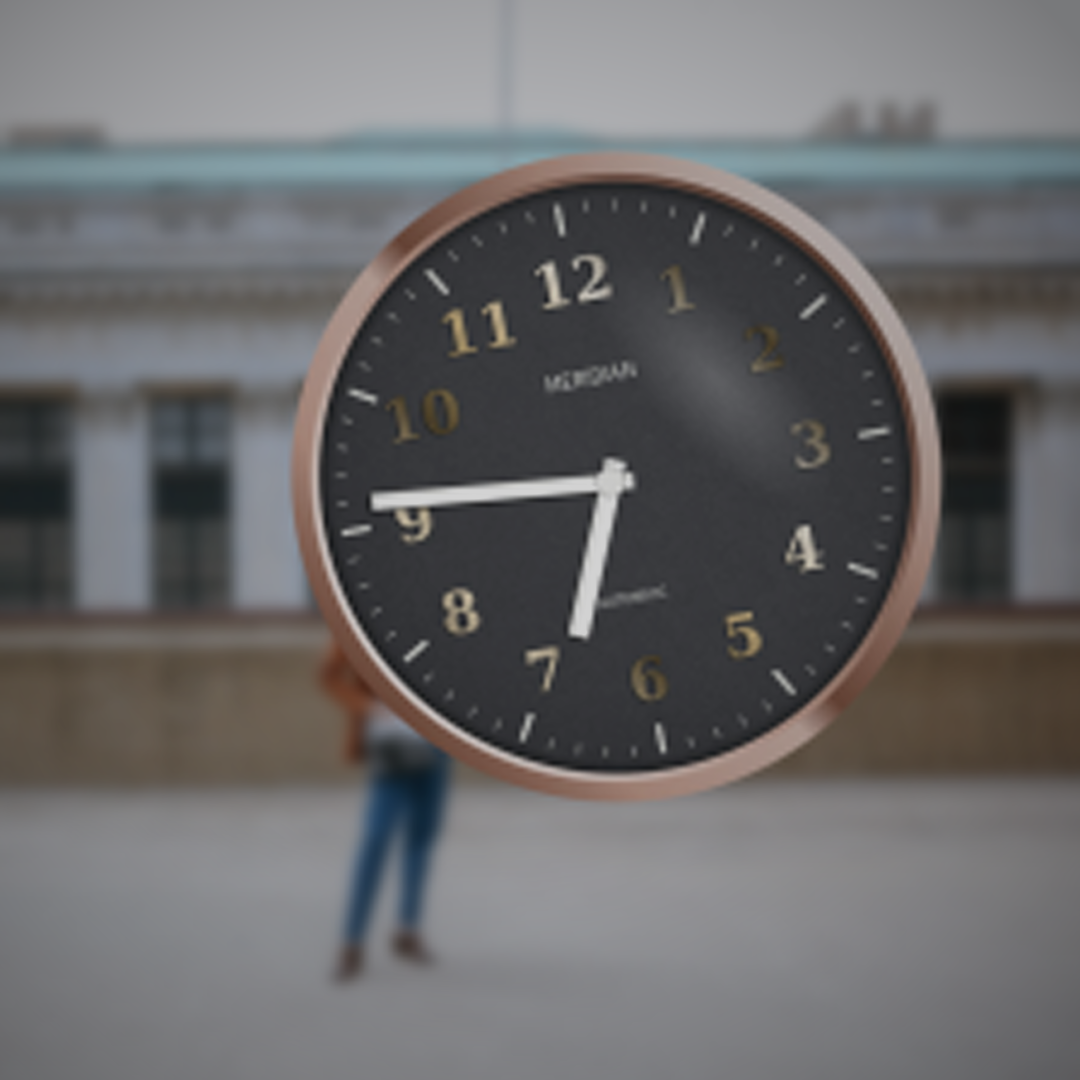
6.46
